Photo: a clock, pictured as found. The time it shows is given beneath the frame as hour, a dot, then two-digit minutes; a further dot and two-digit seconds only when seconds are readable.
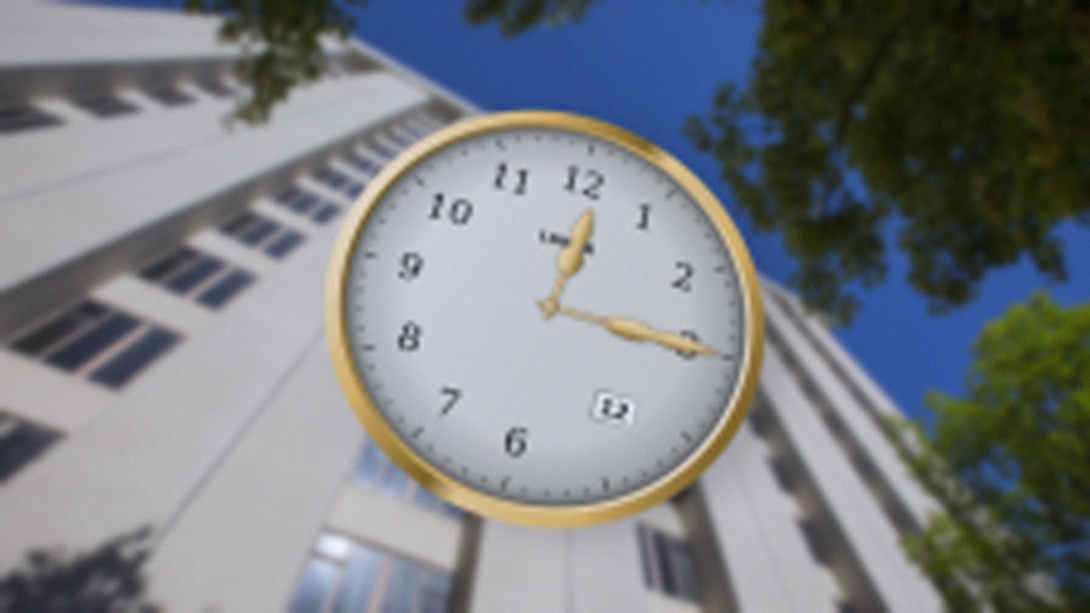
12.15
